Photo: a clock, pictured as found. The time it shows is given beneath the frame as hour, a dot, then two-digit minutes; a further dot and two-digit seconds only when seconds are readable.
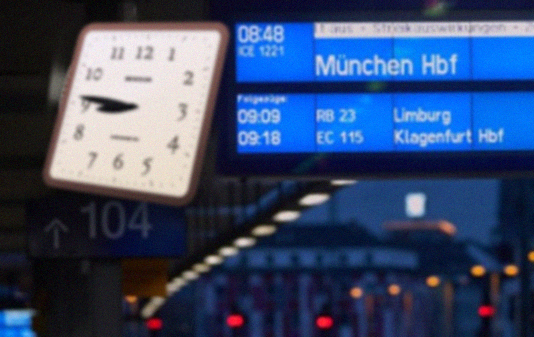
8.46
